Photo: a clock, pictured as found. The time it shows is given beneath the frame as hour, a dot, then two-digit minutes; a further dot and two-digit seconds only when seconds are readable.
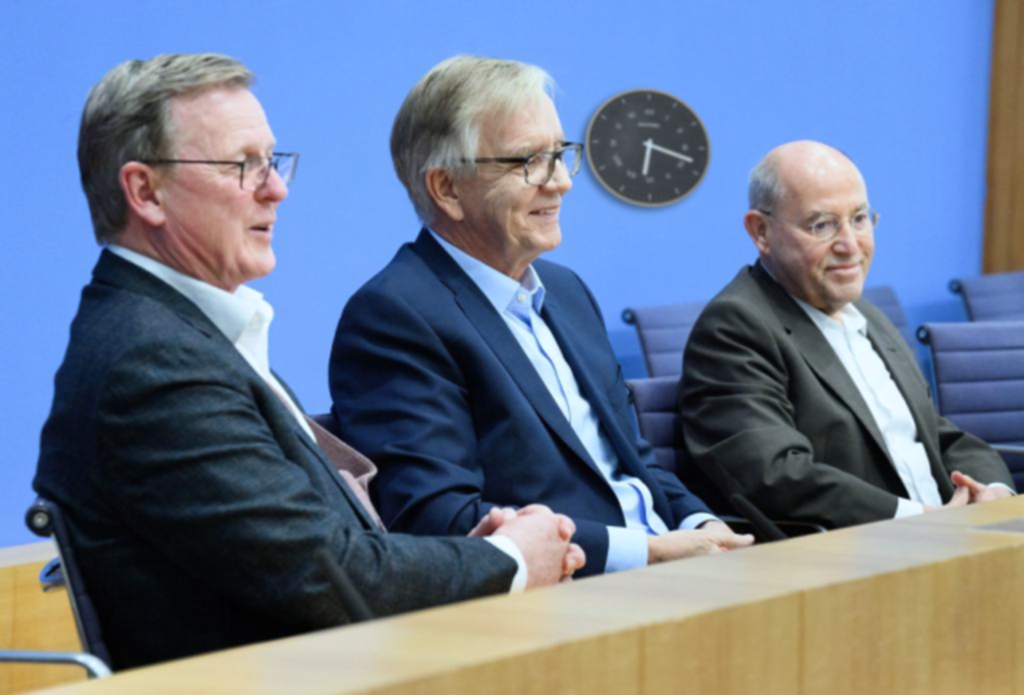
6.18
